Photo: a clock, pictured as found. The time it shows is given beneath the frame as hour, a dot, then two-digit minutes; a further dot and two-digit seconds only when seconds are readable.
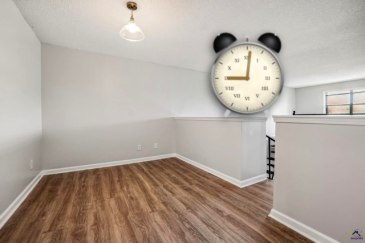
9.01
